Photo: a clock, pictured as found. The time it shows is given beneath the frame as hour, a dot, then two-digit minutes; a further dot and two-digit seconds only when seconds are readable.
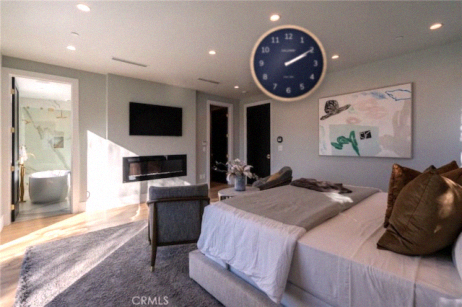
2.10
